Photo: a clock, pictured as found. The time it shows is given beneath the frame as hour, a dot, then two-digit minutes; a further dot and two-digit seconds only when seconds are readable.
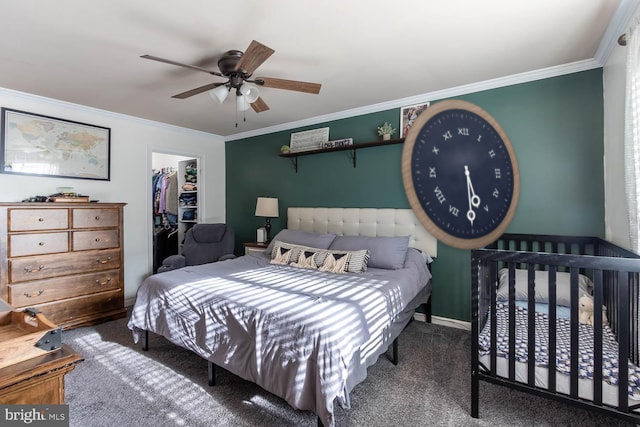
5.30
